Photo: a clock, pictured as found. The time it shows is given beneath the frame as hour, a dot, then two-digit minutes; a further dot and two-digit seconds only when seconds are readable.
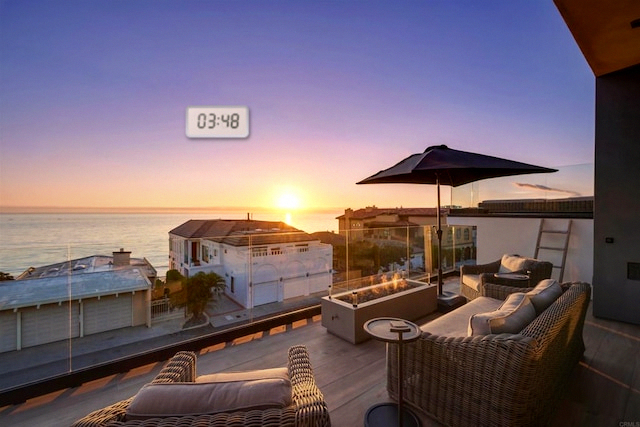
3.48
